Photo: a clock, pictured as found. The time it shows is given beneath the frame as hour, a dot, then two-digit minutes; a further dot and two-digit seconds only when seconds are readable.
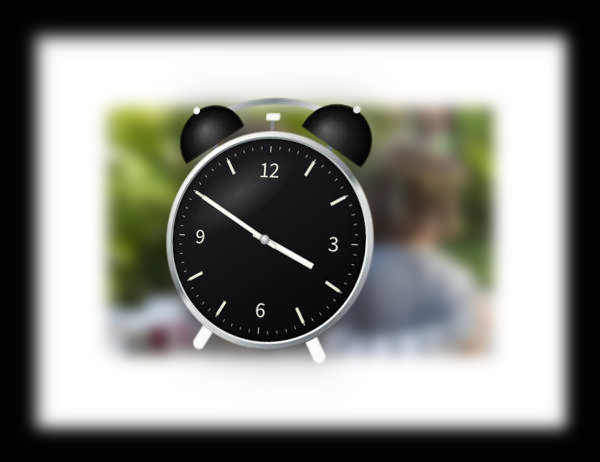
3.50
